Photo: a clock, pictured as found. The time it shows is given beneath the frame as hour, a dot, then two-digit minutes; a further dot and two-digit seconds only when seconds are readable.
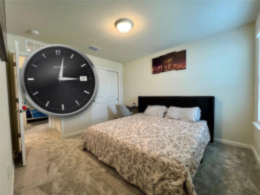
3.02
